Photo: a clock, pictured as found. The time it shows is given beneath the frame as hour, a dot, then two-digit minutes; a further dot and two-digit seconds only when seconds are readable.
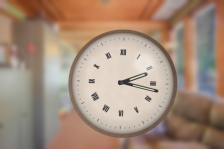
2.17
